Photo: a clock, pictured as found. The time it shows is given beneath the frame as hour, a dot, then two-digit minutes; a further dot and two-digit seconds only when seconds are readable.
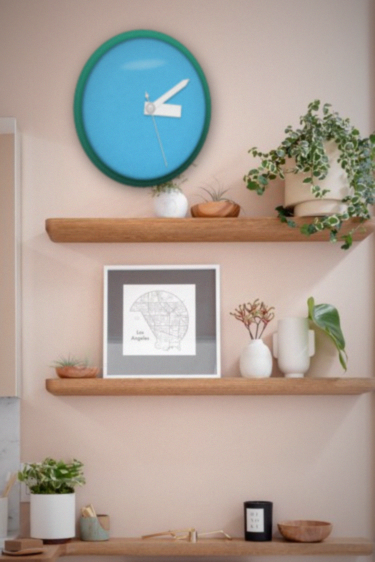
3.09.27
